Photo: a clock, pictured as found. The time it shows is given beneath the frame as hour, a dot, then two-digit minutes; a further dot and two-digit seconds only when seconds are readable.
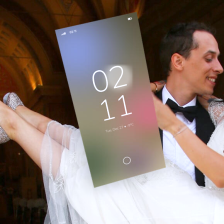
2.11
